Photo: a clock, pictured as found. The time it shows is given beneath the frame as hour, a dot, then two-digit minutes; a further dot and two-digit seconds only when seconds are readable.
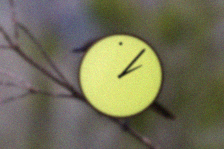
2.07
